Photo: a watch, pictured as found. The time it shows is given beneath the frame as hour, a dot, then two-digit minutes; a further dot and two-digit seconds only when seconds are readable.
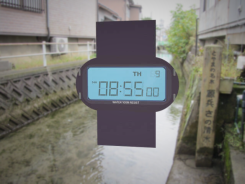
8.55.00
